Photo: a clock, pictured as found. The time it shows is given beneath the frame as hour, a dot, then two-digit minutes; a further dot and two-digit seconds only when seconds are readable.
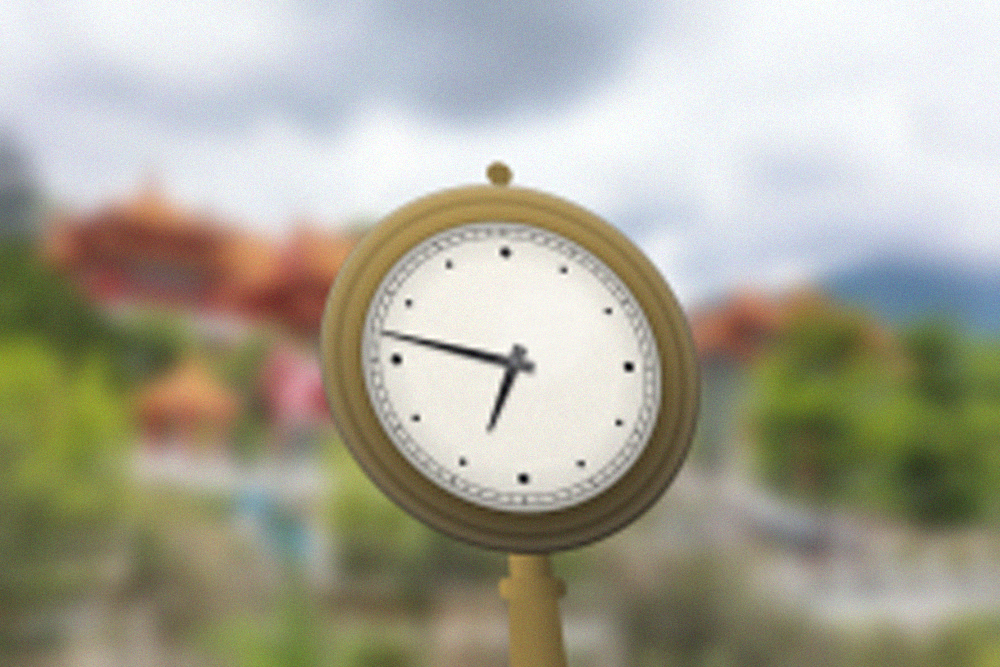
6.47
